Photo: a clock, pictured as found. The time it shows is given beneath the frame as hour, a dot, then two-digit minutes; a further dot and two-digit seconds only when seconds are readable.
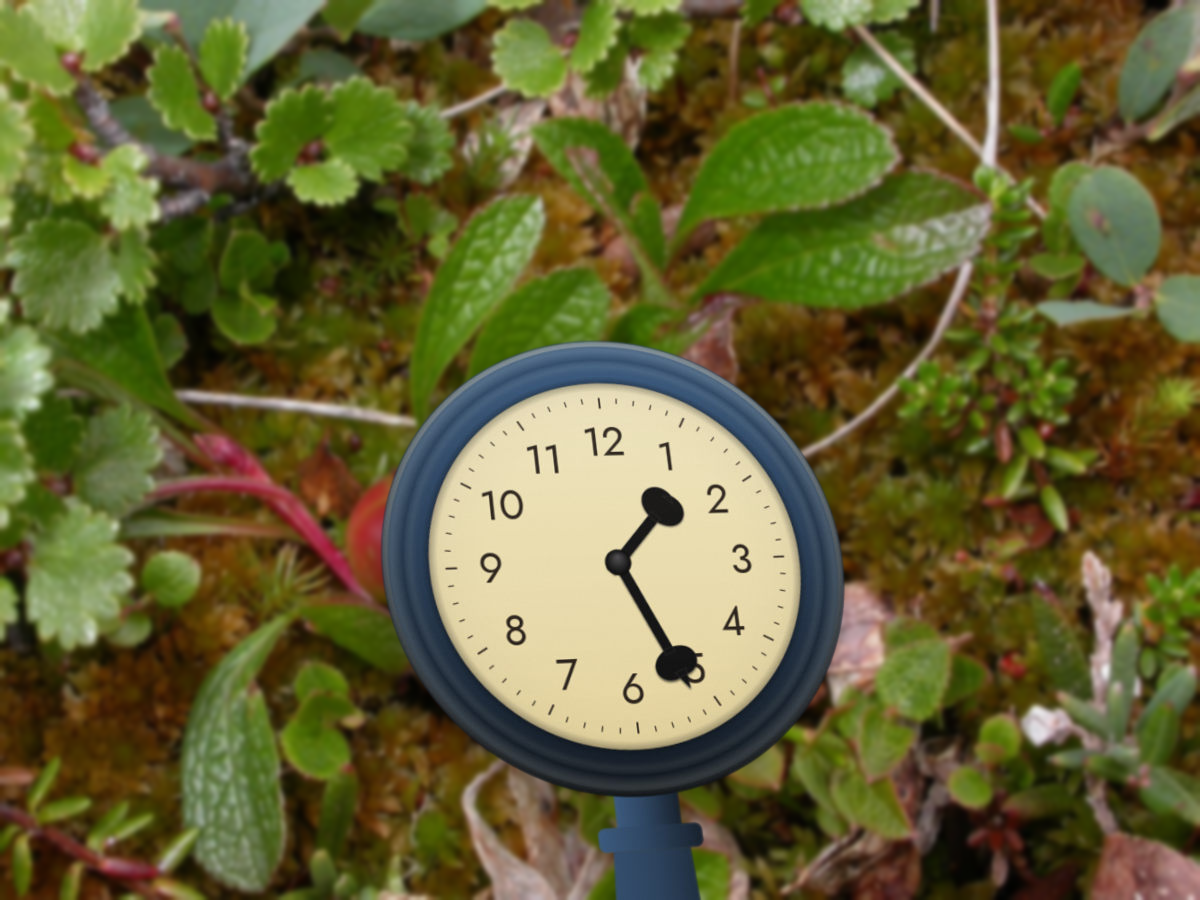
1.26
